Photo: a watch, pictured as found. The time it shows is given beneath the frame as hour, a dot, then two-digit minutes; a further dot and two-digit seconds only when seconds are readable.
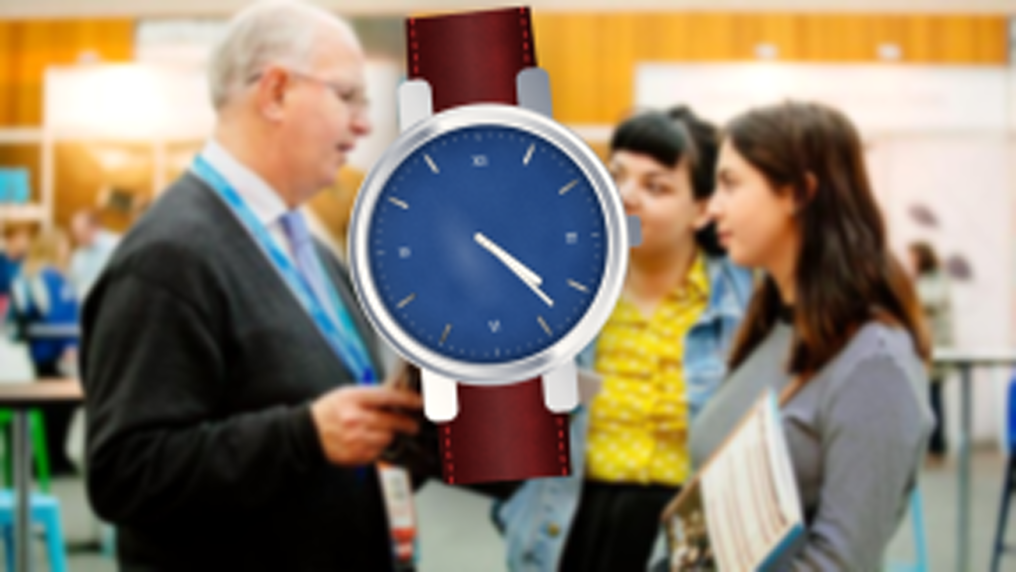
4.23
